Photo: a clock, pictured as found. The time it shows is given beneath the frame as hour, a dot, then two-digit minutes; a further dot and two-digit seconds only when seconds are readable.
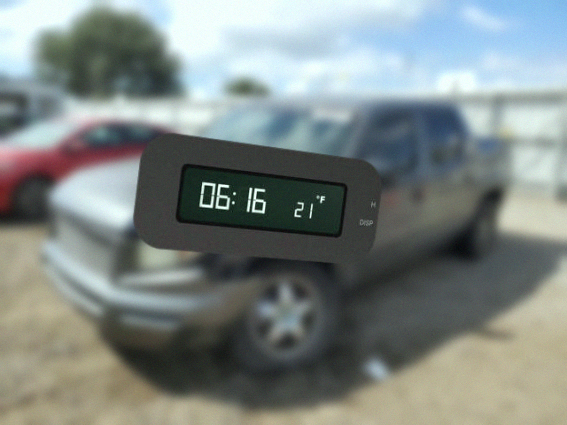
6.16
